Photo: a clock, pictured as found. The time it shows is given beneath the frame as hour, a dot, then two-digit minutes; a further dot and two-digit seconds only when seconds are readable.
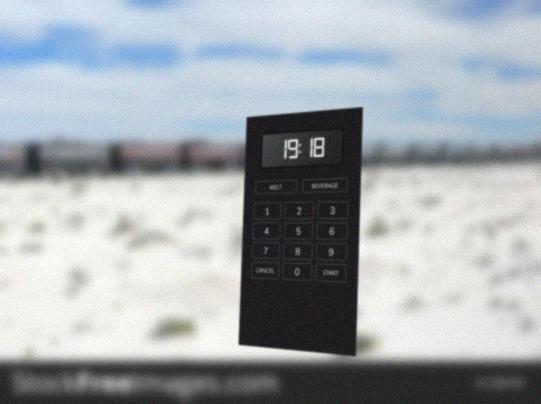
19.18
